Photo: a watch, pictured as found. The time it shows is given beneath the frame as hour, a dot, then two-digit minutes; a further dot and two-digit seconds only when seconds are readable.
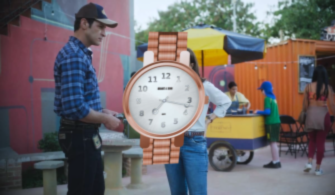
7.17
